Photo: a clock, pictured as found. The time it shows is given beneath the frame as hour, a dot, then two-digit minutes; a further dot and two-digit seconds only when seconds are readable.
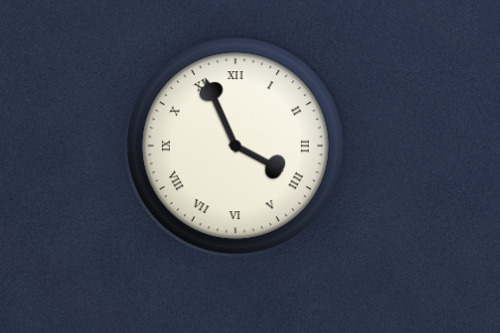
3.56
